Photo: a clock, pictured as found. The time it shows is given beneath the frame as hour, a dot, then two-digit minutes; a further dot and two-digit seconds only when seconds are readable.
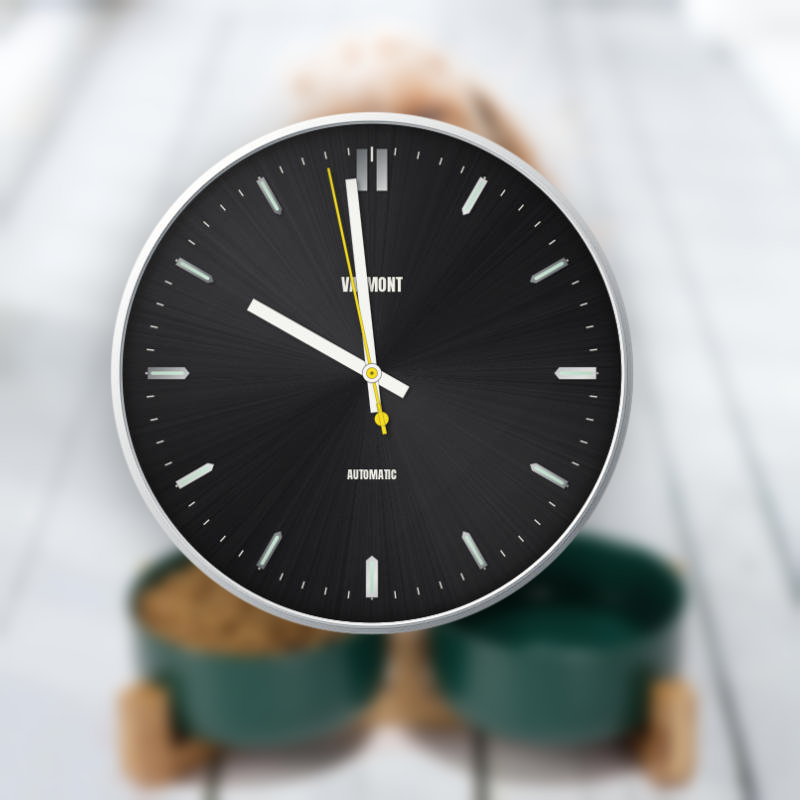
9.58.58
